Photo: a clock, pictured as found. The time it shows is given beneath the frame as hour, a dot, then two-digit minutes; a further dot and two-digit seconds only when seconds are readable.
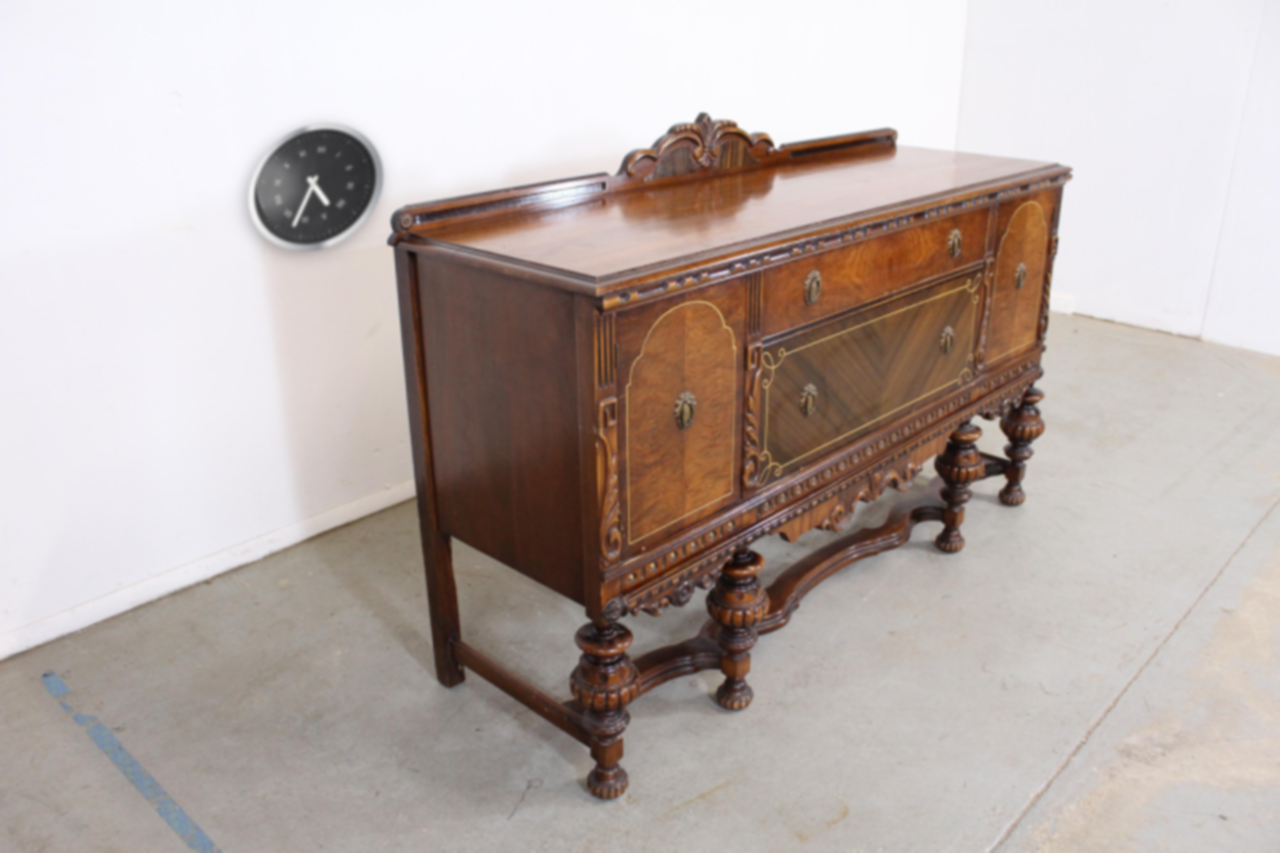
4.32
